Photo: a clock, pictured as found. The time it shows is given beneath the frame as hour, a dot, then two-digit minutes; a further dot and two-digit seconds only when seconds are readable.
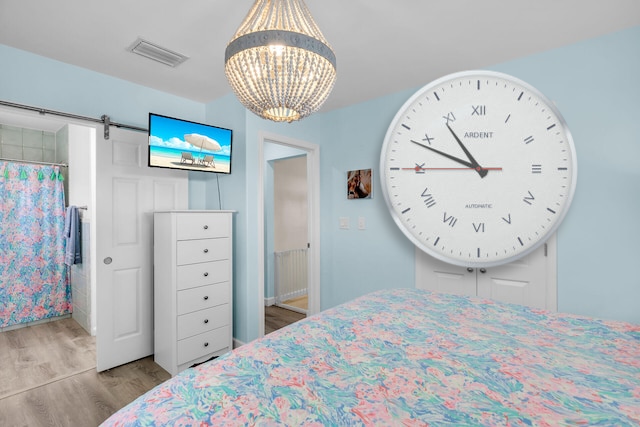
10.48.45
